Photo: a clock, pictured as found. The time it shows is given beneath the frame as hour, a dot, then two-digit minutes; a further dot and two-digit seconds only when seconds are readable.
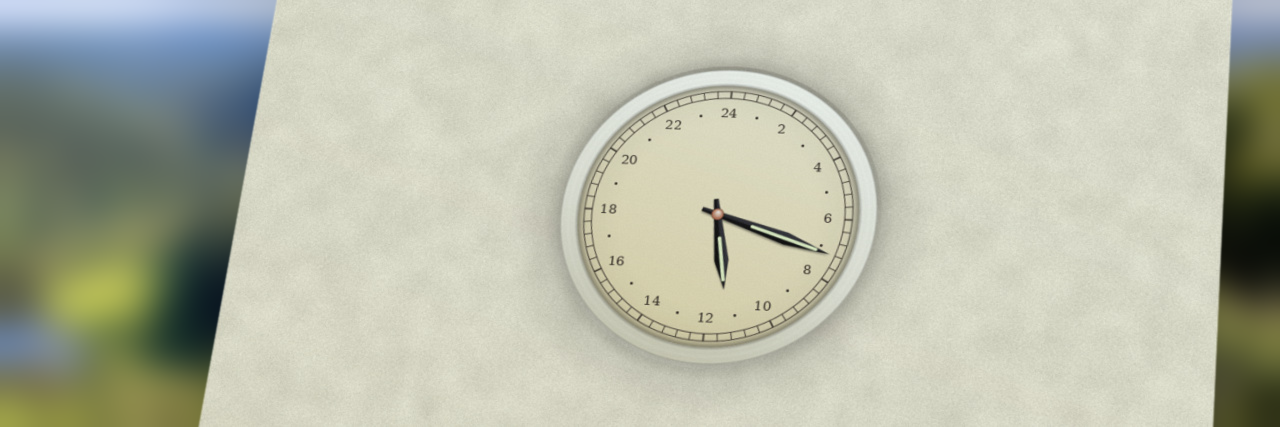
11.18
